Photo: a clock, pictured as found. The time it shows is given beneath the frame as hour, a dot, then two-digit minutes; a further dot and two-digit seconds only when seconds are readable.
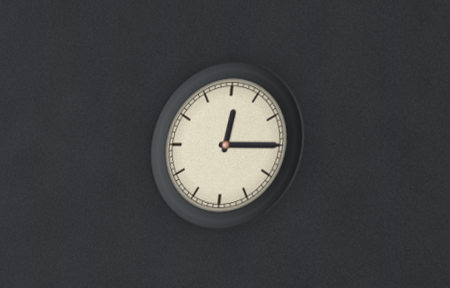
12.15
